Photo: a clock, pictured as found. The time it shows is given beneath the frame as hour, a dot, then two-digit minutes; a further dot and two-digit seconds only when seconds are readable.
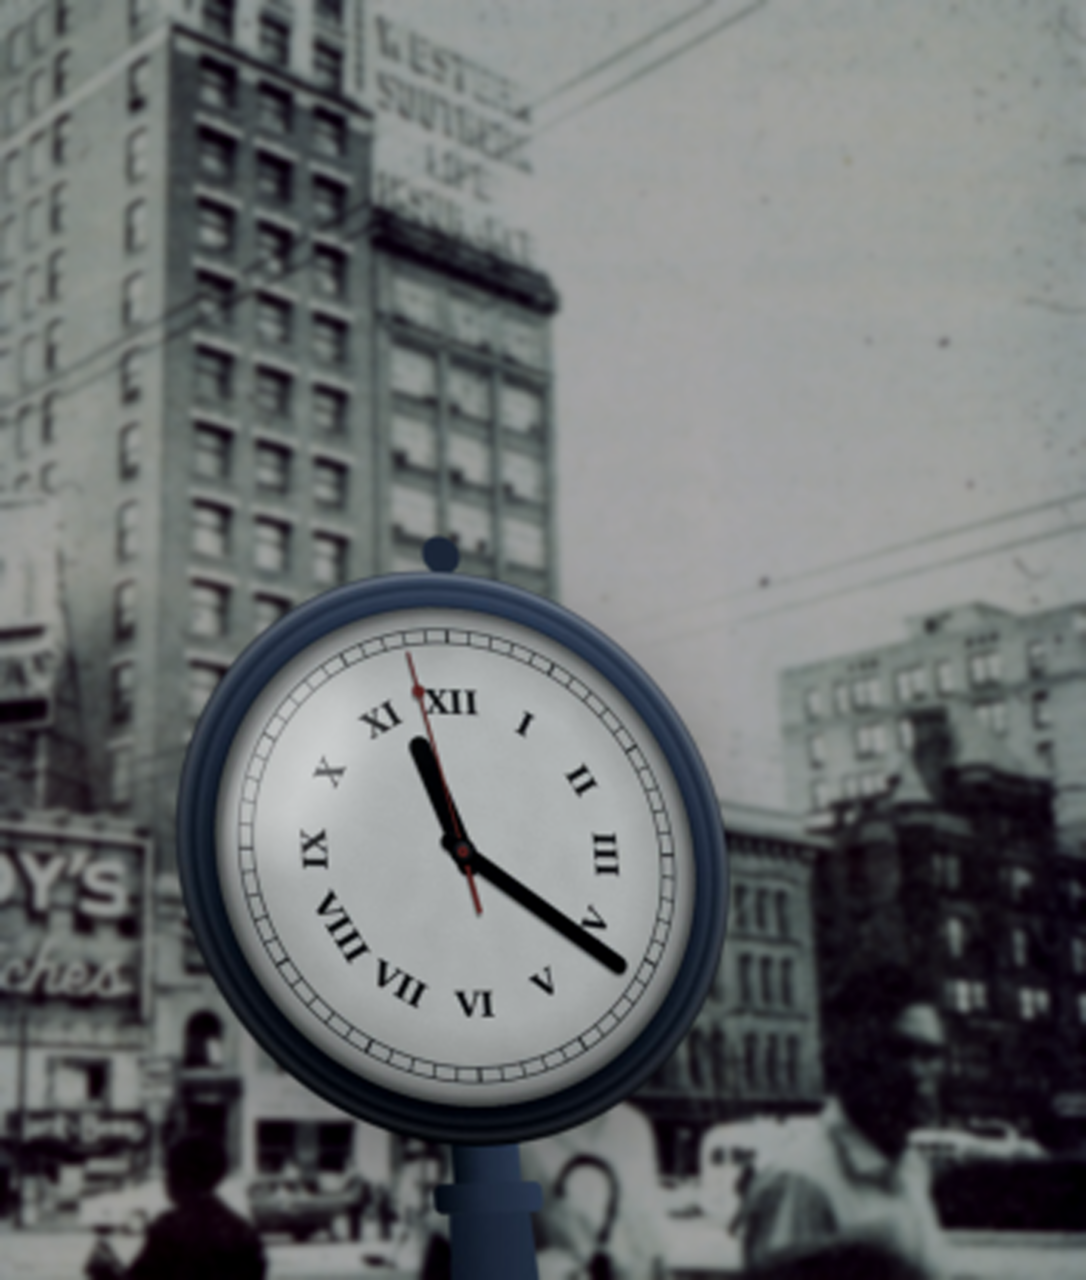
11.20.58
